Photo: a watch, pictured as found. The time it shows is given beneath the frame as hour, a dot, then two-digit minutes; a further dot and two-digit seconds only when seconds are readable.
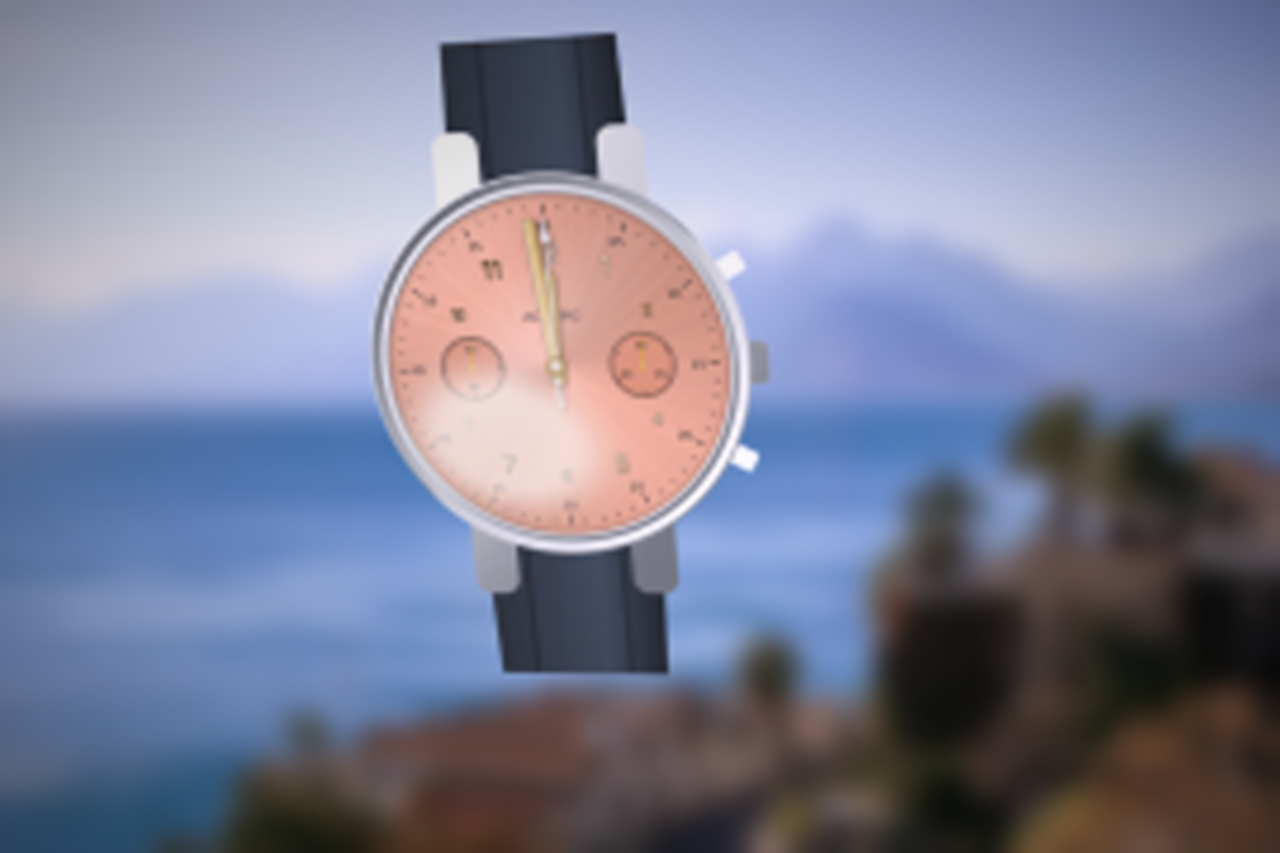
11.59
